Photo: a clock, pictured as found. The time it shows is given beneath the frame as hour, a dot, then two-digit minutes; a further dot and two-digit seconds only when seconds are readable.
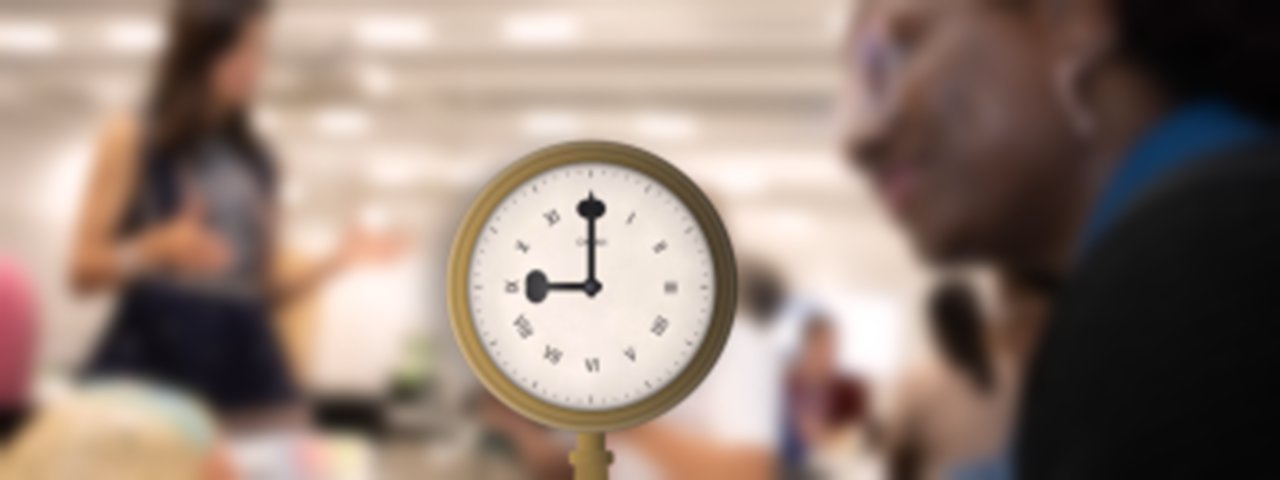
9.00
